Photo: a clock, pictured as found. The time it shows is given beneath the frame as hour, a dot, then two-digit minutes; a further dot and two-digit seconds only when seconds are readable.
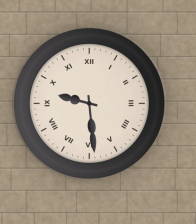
9.29
